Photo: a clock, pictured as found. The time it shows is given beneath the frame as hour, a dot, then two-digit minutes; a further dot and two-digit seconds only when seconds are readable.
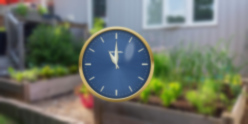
11.00
